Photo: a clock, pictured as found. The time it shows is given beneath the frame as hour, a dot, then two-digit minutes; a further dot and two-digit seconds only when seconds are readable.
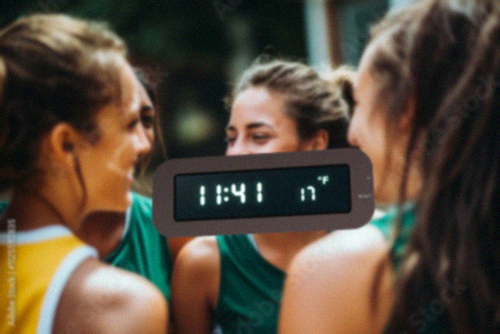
11.41
